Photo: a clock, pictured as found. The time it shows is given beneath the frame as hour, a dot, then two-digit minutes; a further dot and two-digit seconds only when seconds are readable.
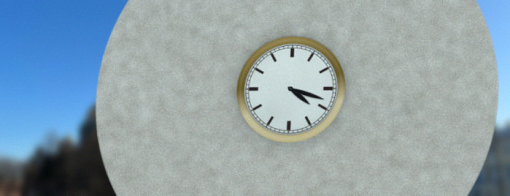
4.18
